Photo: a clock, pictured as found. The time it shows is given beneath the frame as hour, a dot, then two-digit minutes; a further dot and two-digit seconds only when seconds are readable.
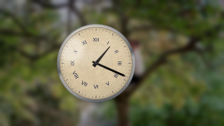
1.19
